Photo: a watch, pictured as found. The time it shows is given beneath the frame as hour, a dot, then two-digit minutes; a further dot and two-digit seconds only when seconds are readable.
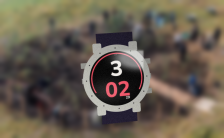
3.02
